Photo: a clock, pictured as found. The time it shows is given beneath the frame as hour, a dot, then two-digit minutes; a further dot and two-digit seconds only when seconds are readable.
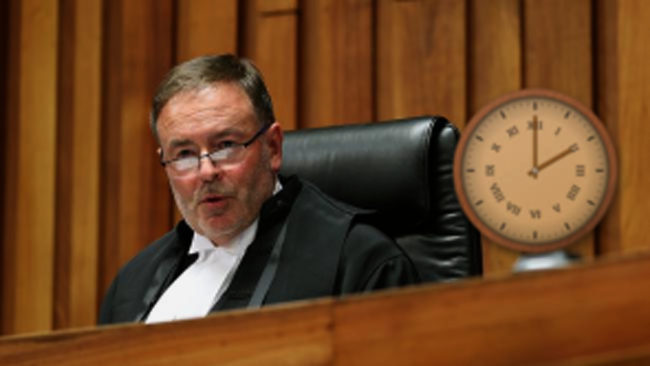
2.00
